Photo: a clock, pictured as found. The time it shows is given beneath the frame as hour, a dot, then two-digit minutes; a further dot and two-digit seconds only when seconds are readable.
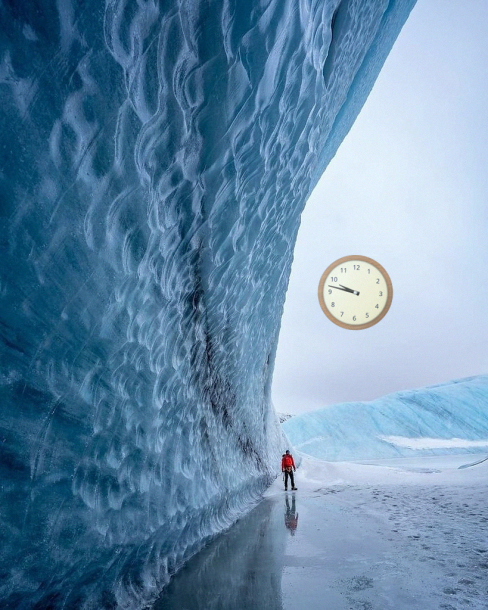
9.47
